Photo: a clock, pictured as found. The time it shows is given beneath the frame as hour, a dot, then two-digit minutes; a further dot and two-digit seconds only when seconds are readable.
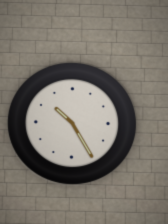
10.25
